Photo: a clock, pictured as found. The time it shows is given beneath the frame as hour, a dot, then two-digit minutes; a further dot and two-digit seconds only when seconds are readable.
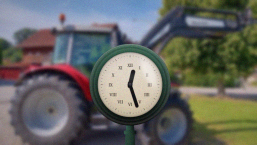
12.27
